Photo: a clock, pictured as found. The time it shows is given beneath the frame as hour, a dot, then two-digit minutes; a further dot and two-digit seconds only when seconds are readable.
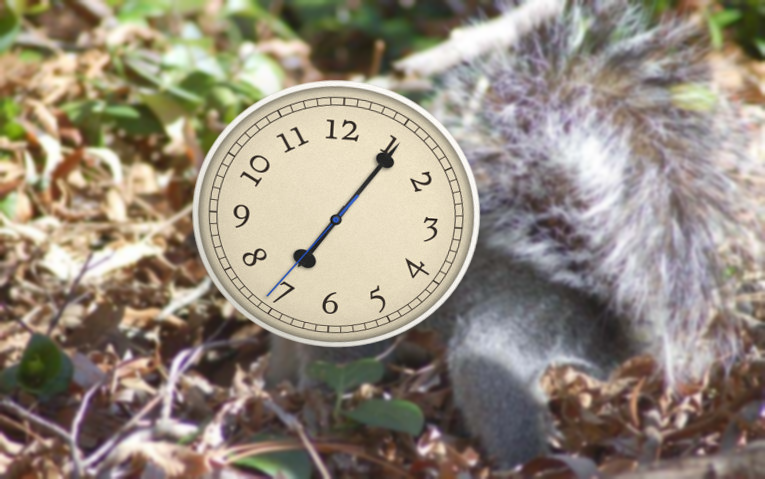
7.05.36
